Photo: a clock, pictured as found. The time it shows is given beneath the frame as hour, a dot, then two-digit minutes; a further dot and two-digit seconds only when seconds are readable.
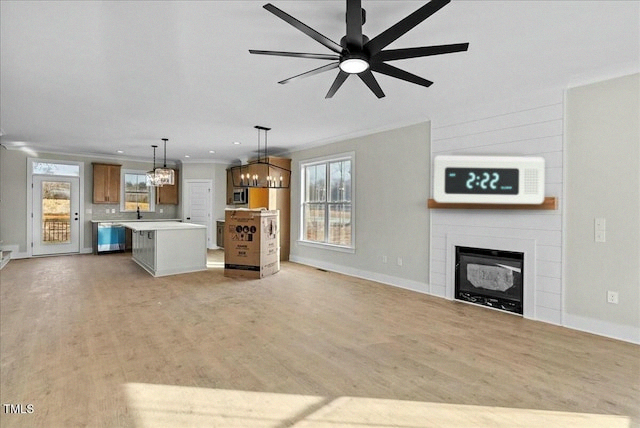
2.22
